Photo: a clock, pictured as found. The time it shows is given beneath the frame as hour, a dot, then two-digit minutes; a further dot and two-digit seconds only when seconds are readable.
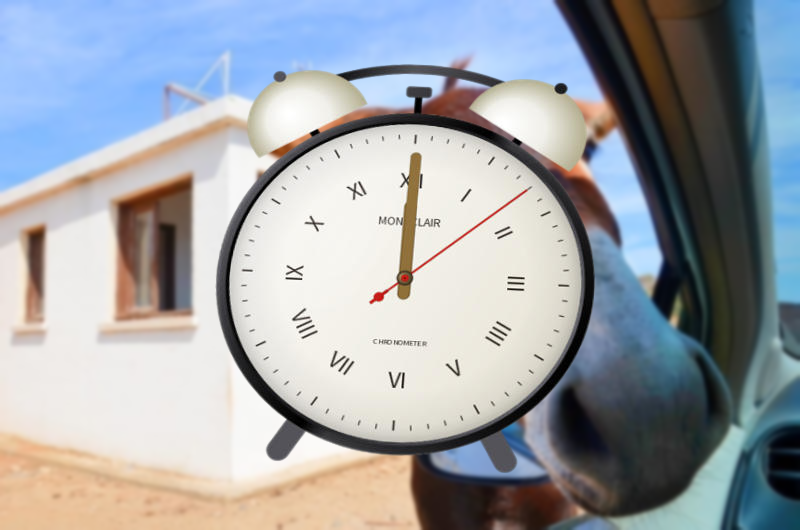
12.00.08
